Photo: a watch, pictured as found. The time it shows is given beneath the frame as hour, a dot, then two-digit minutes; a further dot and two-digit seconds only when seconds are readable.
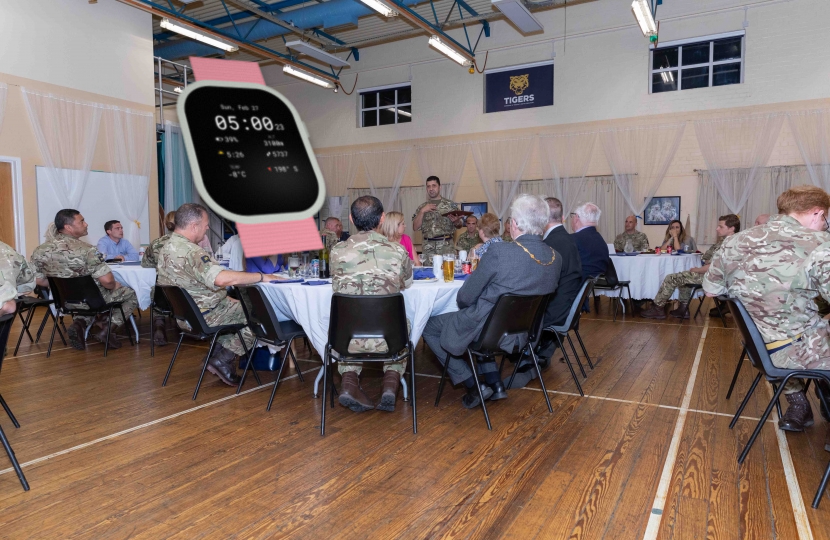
5.00
